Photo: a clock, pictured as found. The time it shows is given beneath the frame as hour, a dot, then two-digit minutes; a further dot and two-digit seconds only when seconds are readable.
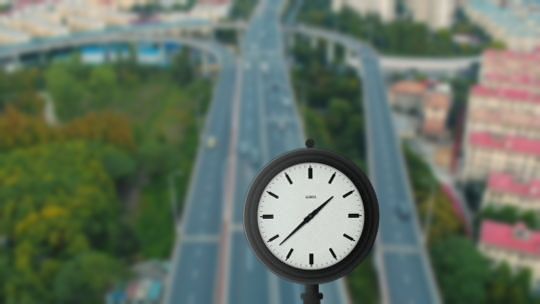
1.38
